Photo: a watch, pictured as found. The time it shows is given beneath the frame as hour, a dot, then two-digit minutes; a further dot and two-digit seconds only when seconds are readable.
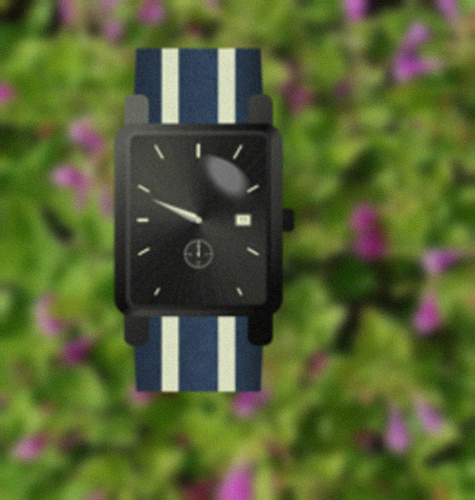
9.49
